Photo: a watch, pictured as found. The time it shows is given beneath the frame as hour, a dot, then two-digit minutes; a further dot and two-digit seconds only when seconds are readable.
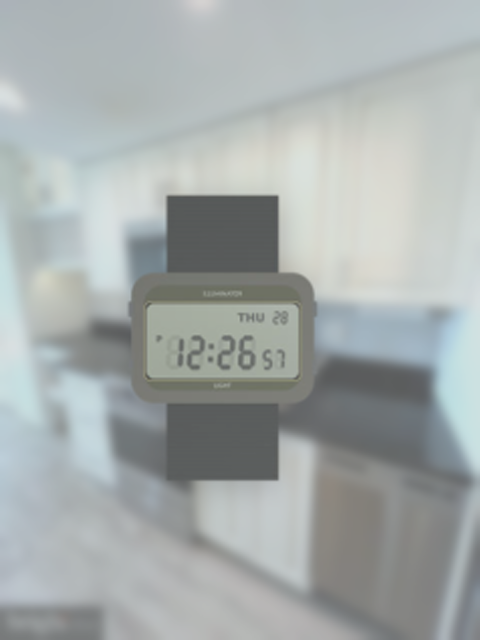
12.26.57
